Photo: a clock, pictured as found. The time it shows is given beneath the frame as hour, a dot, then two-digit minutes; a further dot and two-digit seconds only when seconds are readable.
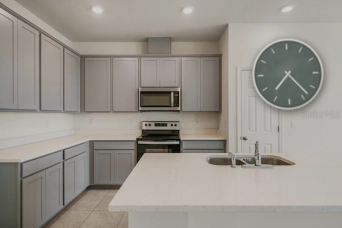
7.23
